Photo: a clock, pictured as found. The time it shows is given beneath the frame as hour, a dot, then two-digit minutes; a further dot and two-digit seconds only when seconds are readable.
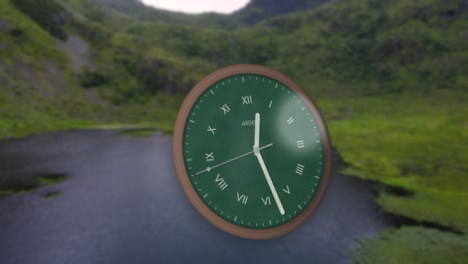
12.27.43
